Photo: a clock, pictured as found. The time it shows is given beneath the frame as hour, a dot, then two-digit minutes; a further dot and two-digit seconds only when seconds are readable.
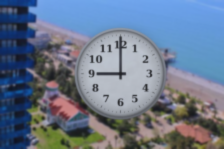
9.00
